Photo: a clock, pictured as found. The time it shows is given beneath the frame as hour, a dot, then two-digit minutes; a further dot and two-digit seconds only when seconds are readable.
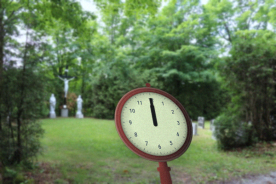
12.00
